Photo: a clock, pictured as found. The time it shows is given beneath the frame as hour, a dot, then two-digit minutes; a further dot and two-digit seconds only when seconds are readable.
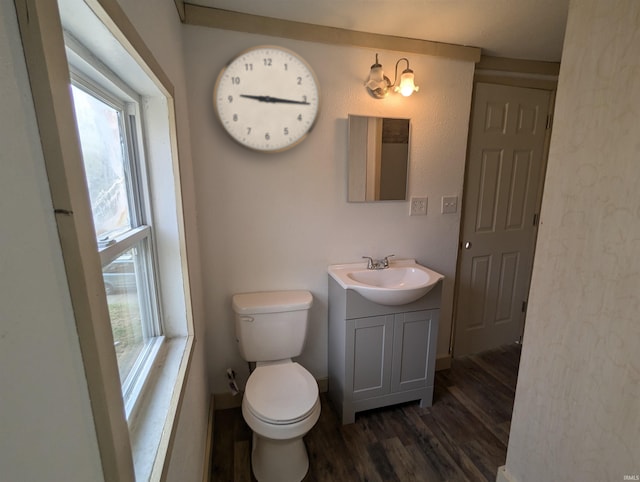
9.16
